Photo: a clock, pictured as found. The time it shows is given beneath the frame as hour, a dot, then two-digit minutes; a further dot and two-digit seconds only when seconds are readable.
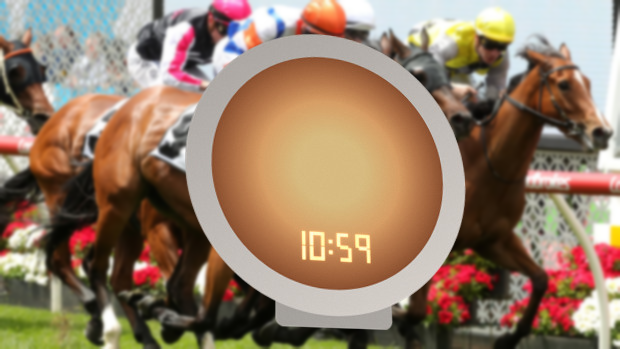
10.59
